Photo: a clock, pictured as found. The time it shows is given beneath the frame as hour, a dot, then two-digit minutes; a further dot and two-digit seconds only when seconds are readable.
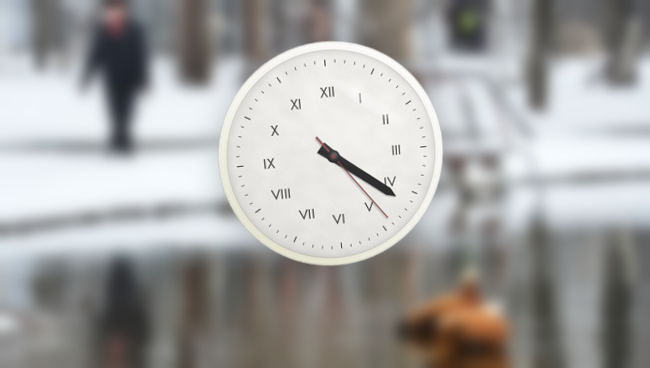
4.21.24
